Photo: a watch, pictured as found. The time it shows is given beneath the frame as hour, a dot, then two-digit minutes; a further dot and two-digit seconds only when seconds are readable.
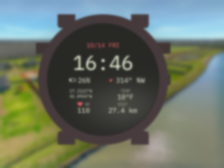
16.46
